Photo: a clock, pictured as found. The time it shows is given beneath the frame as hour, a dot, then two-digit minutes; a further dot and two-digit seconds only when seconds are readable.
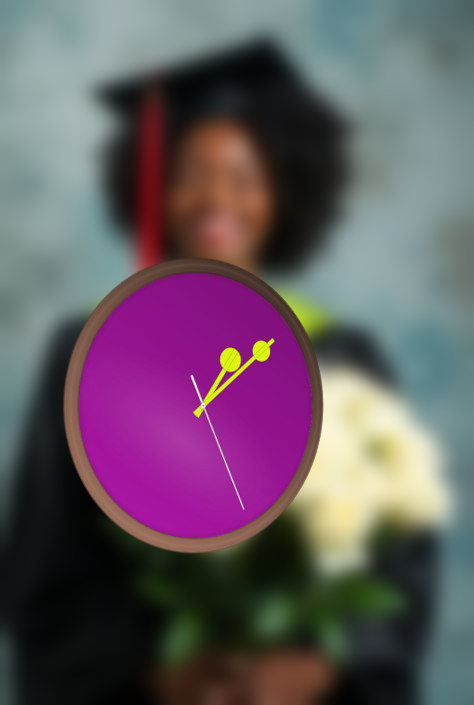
1.08.26
